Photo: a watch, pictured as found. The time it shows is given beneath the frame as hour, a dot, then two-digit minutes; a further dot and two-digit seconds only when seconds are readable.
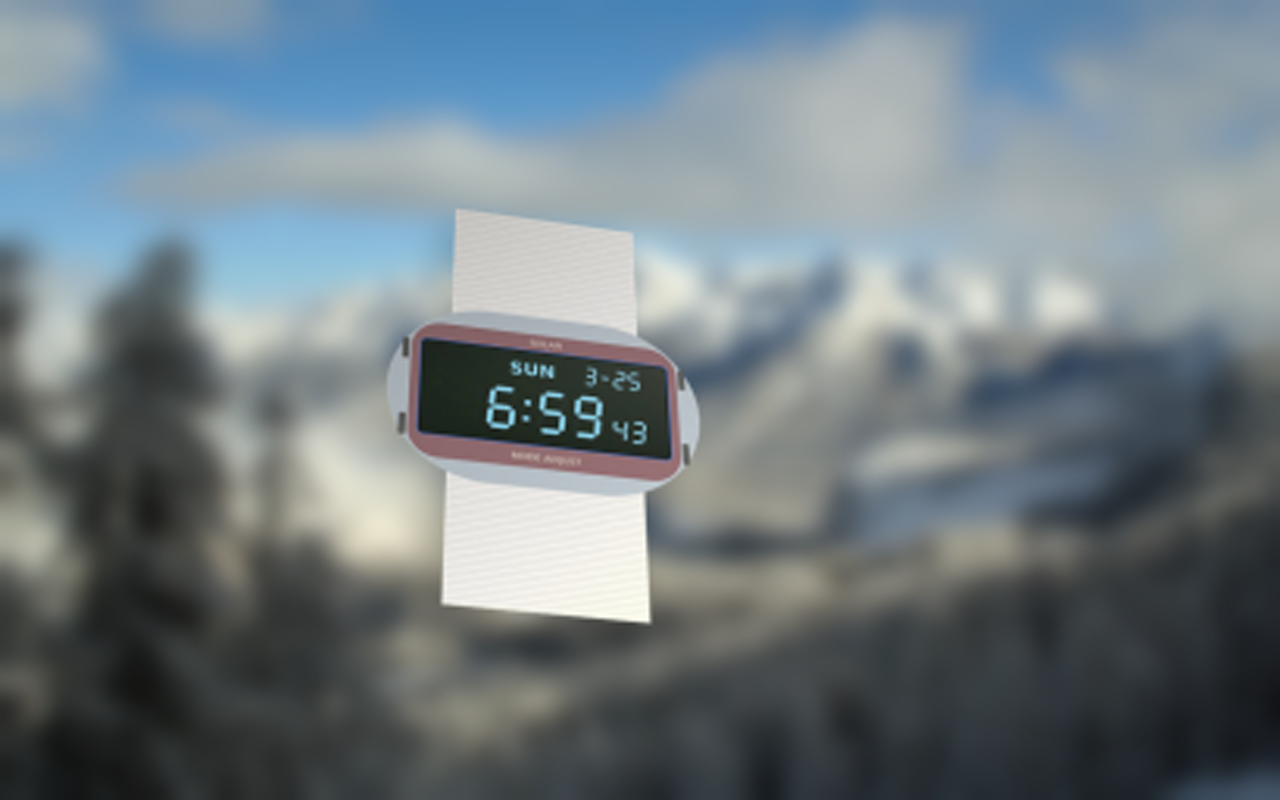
6.59.43
